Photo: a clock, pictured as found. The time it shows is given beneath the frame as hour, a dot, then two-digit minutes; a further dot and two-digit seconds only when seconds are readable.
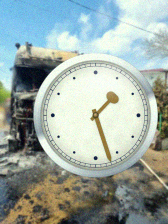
1.27
